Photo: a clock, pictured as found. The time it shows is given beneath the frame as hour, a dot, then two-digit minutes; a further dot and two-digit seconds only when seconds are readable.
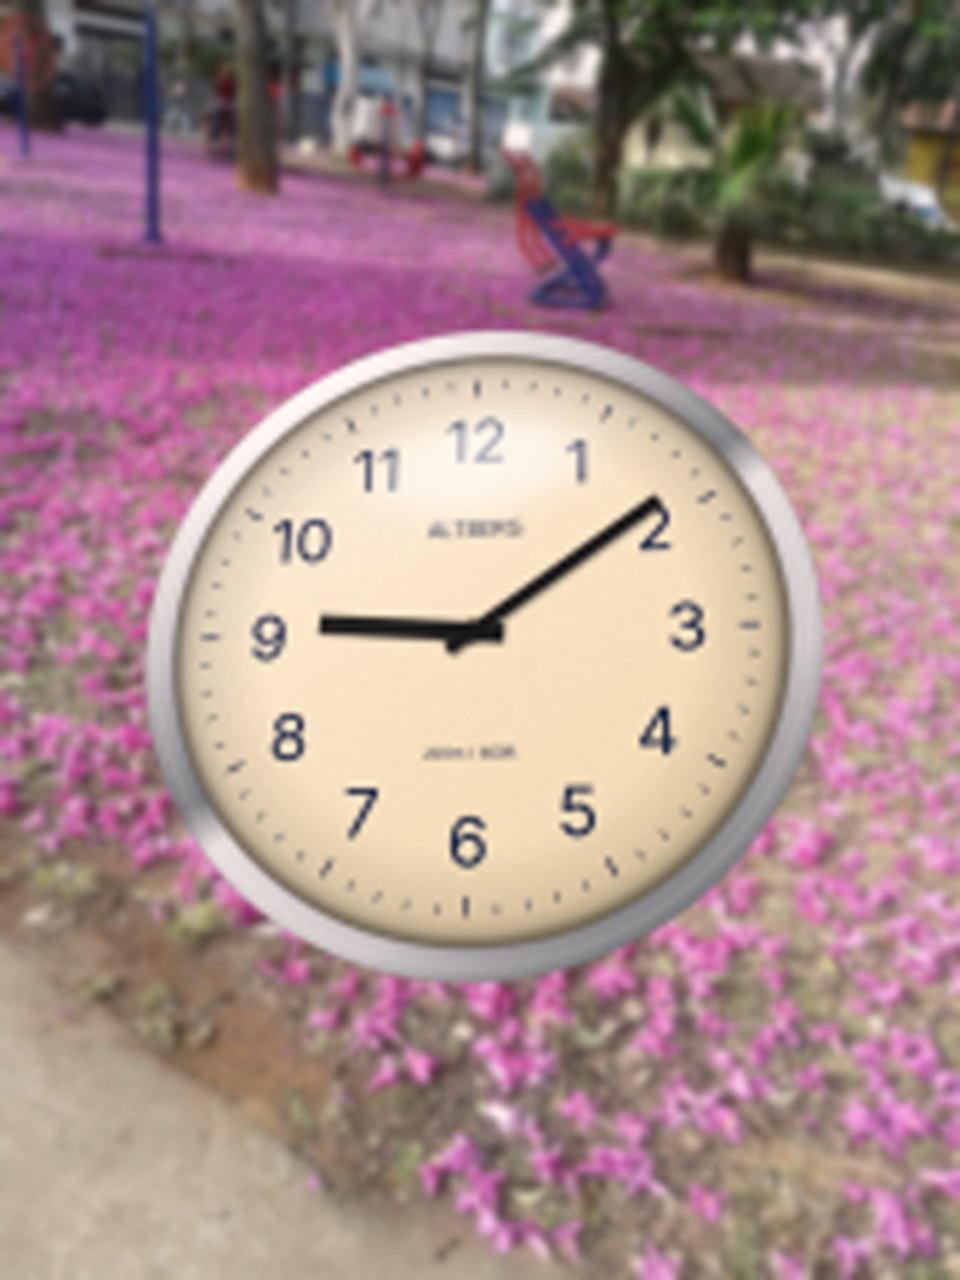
9.09
